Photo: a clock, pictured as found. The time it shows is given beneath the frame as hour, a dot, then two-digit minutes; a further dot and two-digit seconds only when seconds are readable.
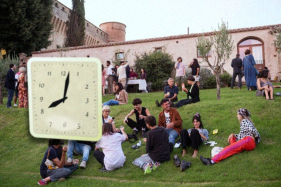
8.02
